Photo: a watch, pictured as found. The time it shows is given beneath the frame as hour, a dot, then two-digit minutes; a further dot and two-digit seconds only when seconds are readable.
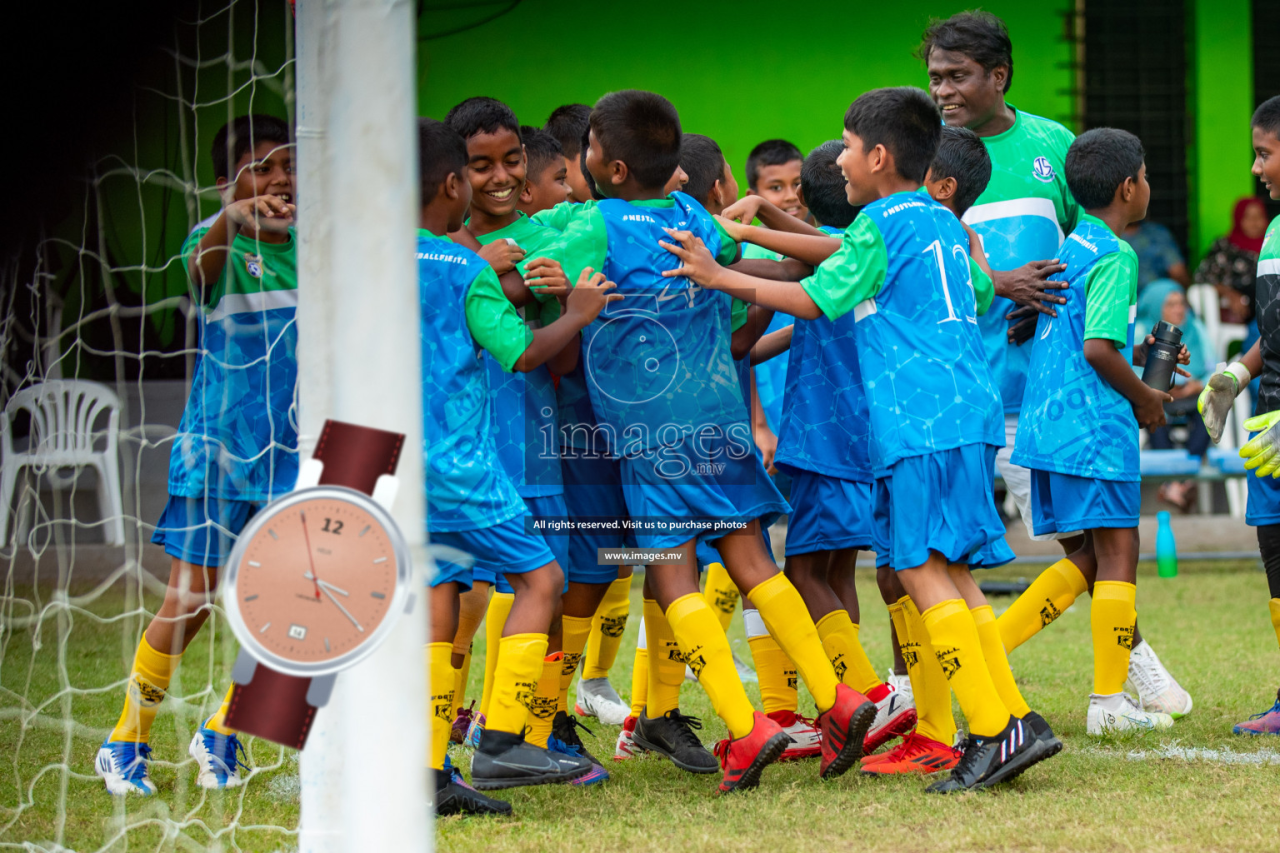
3.19.55
